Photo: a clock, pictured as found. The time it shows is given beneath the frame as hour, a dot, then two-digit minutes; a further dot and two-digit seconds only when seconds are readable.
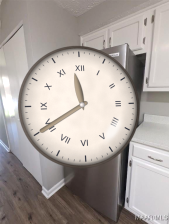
11.40
